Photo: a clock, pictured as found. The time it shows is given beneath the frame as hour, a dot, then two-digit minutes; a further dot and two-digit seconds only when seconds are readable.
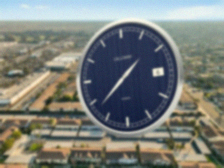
1.38
